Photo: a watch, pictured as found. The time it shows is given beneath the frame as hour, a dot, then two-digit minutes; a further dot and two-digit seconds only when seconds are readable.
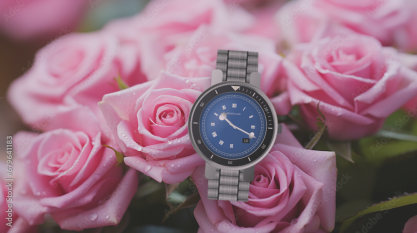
10.19
